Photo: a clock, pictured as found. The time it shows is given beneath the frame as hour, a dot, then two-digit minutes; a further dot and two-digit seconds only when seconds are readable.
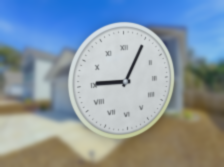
9.05
